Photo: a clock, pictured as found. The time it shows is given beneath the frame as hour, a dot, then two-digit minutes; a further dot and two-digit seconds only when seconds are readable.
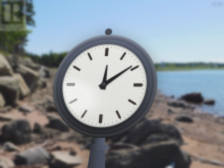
12.09
